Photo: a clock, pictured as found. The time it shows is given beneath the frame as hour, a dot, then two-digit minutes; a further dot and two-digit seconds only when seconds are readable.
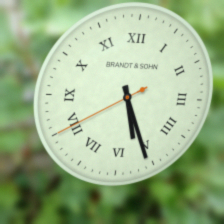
5.25.40
